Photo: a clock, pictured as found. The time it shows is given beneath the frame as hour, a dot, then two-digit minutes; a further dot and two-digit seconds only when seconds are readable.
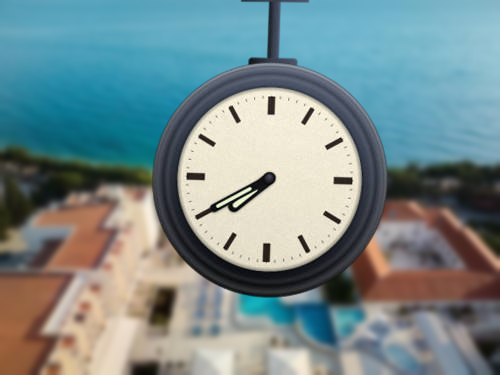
7.40
